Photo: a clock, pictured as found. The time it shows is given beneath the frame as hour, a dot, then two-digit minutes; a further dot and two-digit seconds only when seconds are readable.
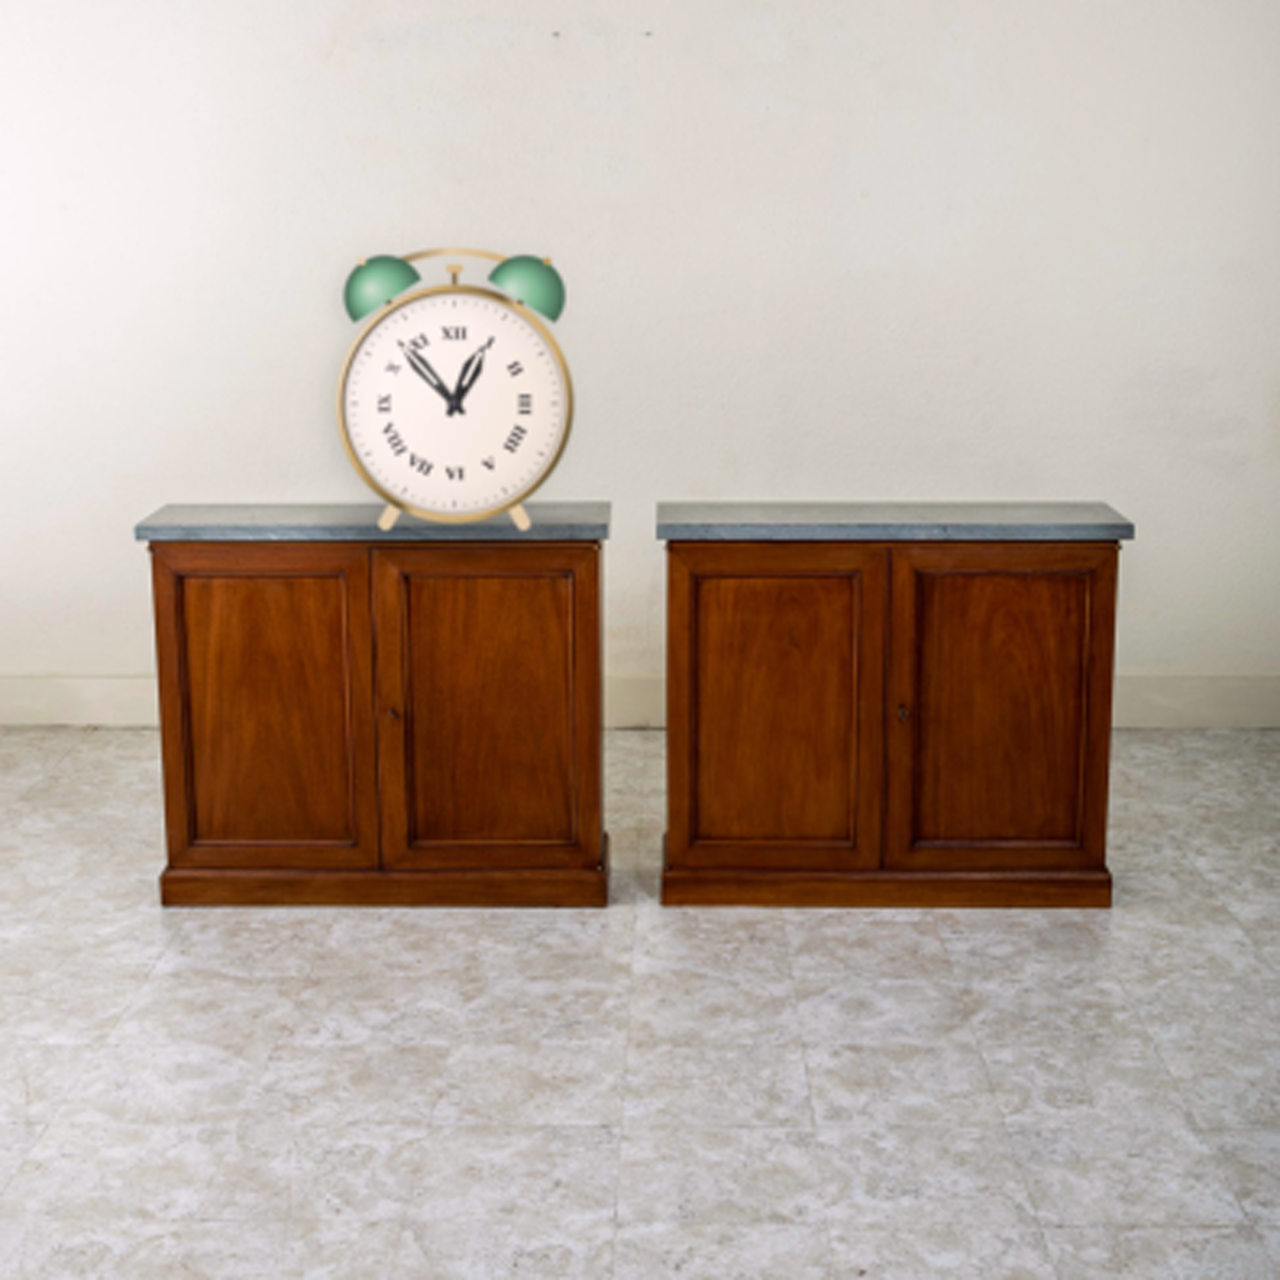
12.53
